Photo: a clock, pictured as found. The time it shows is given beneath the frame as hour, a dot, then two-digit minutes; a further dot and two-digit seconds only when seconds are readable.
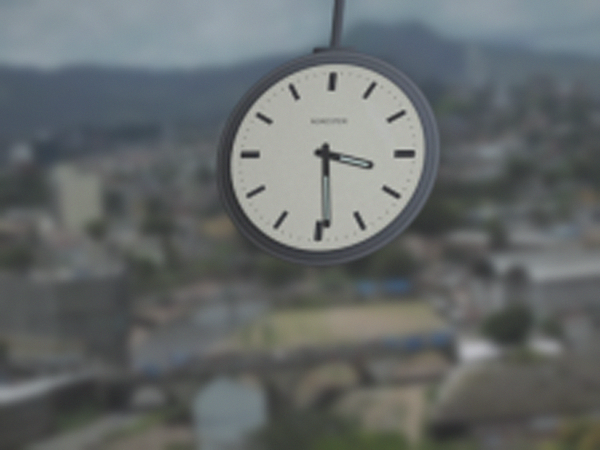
3.29
